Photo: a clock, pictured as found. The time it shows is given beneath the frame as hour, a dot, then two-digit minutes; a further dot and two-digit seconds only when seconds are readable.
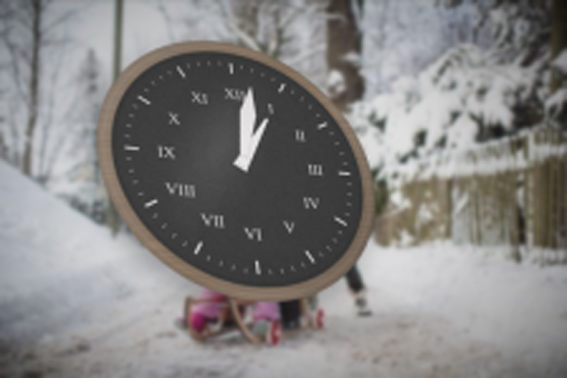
1.02
